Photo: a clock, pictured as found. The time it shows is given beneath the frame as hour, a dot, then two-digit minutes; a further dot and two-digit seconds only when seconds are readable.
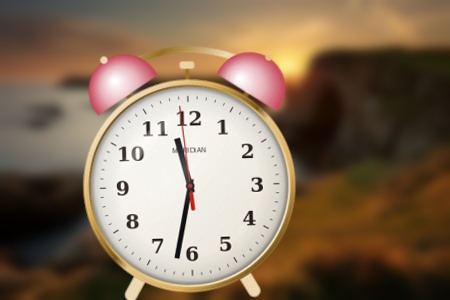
11.31.59
